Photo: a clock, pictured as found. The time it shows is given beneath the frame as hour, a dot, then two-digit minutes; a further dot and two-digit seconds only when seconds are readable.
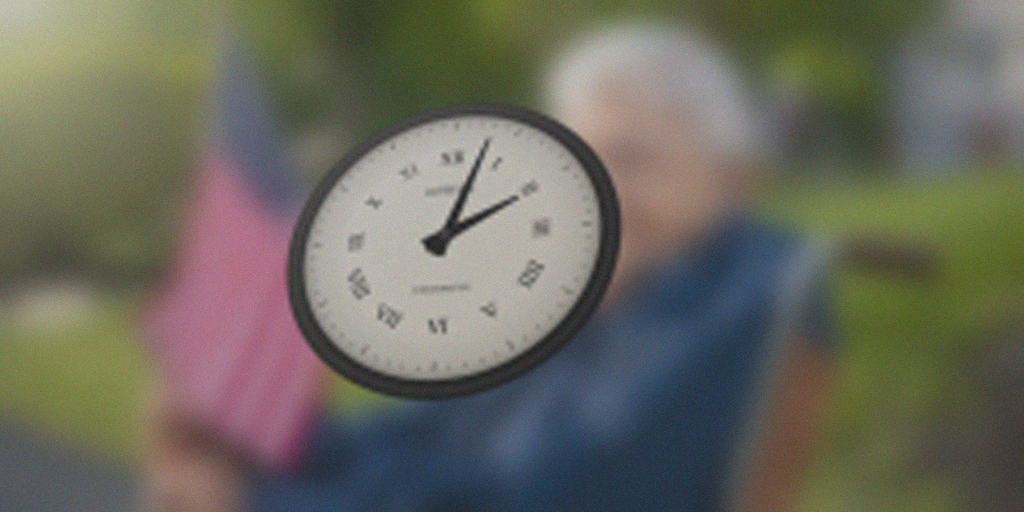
2.03
